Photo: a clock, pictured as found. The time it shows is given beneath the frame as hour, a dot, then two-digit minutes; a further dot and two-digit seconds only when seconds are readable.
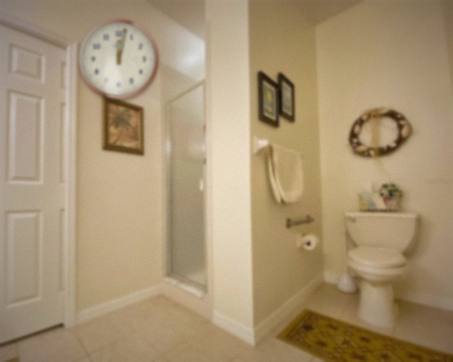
12.02
